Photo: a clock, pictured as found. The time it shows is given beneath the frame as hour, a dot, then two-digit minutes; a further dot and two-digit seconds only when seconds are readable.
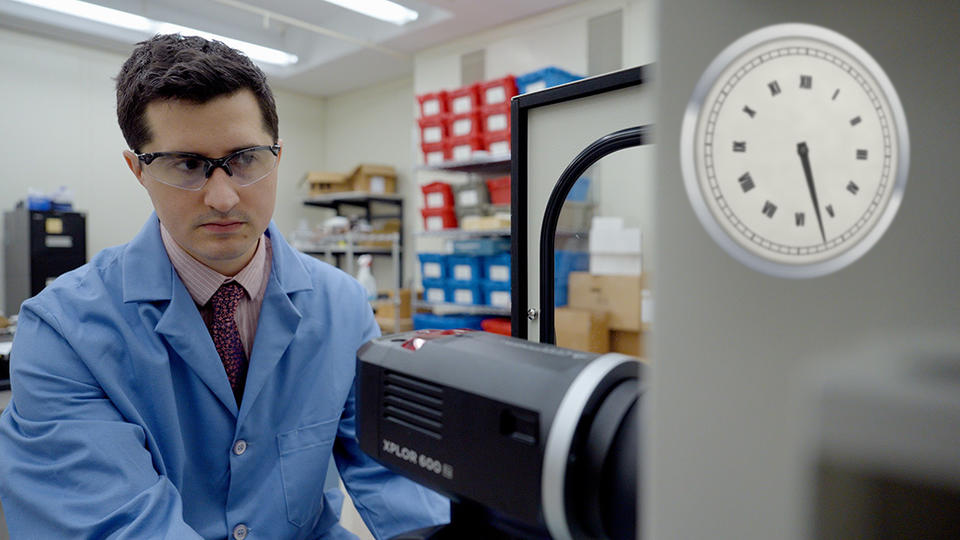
5.27
